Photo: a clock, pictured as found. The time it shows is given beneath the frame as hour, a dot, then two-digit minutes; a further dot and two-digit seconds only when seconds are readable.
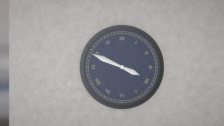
3.49
